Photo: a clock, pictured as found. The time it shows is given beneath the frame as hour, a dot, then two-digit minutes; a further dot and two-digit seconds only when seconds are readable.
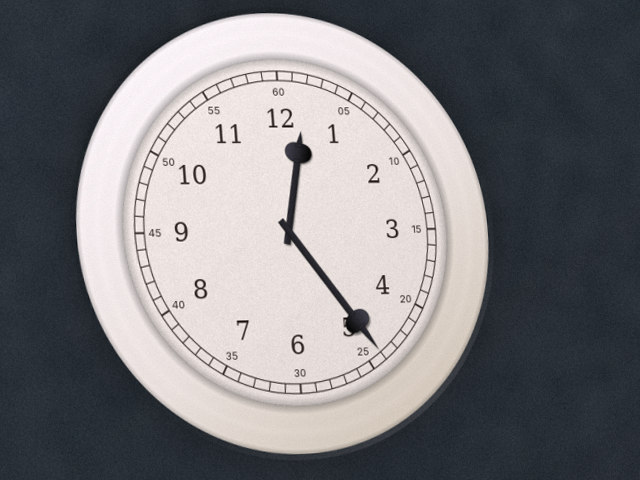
12.24
